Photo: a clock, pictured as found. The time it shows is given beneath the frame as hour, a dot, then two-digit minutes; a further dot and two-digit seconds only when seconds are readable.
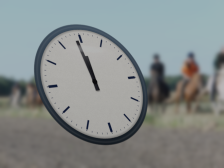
11.59
